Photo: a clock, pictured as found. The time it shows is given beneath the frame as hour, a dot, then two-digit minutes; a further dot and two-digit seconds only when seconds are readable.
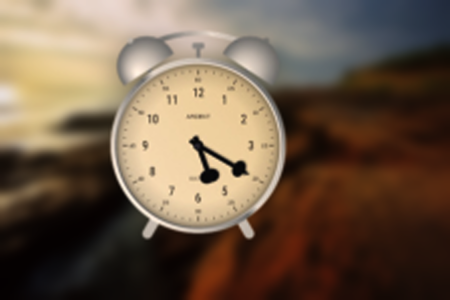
5.20
